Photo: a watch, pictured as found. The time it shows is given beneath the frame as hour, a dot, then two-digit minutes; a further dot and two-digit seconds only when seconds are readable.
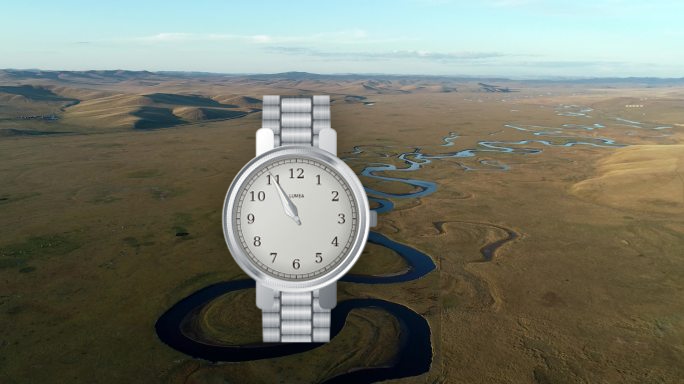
10.55
